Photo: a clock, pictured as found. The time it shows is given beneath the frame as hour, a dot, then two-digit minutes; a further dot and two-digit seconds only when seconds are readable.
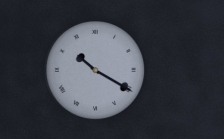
10.20
